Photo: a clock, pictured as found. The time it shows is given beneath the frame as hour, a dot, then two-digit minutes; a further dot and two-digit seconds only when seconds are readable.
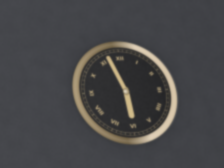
5.57
